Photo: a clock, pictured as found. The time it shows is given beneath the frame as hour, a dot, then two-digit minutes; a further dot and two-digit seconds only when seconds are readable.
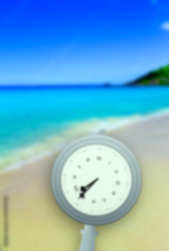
7.36
